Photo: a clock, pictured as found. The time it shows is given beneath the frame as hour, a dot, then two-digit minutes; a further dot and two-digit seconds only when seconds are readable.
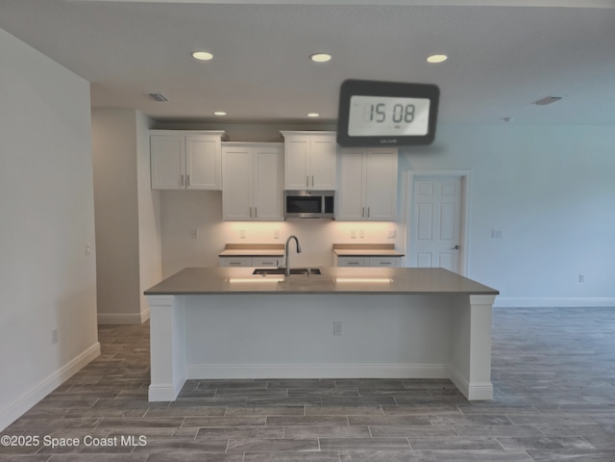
15.08
